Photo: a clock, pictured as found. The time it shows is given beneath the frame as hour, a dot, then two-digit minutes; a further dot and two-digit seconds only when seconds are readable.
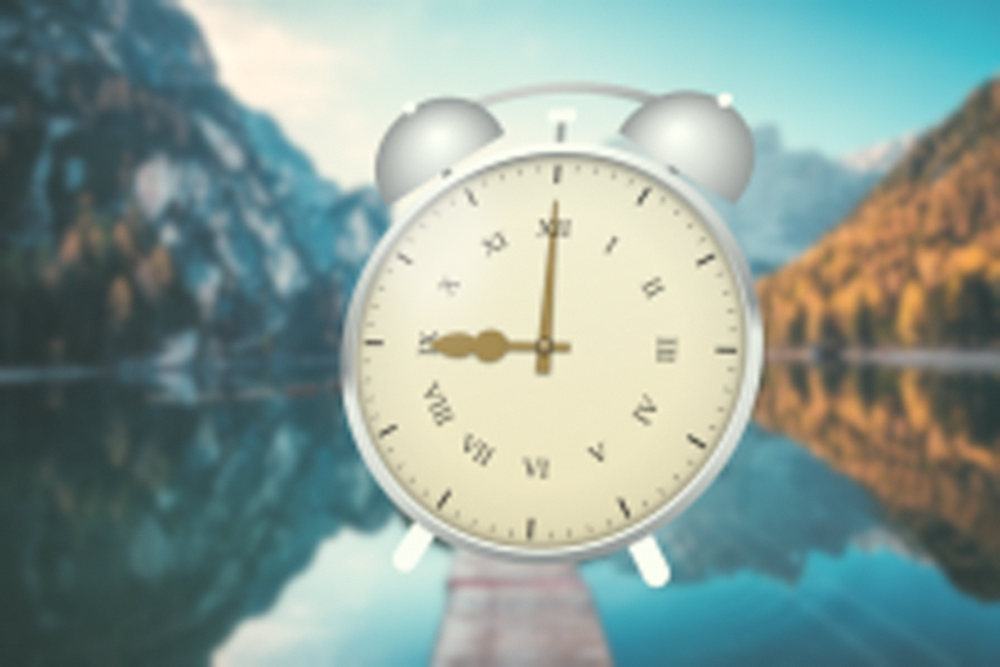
9.00
